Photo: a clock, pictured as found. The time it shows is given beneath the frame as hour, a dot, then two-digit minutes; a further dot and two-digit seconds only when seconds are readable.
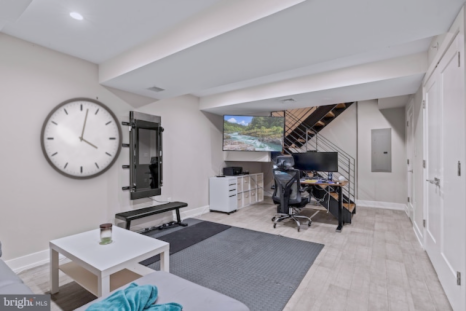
4.02
